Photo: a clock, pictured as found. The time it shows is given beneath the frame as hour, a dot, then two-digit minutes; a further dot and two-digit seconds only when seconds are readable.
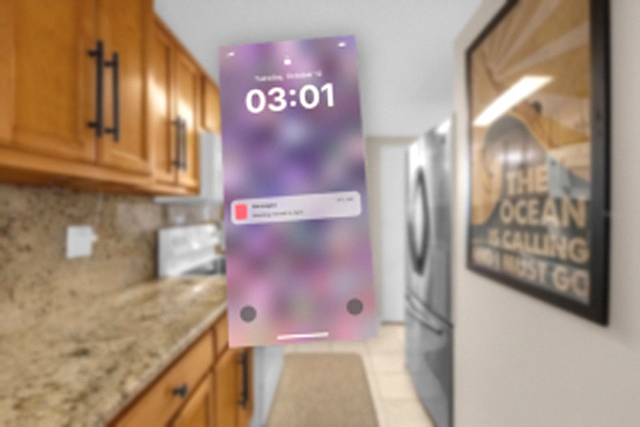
3.01
